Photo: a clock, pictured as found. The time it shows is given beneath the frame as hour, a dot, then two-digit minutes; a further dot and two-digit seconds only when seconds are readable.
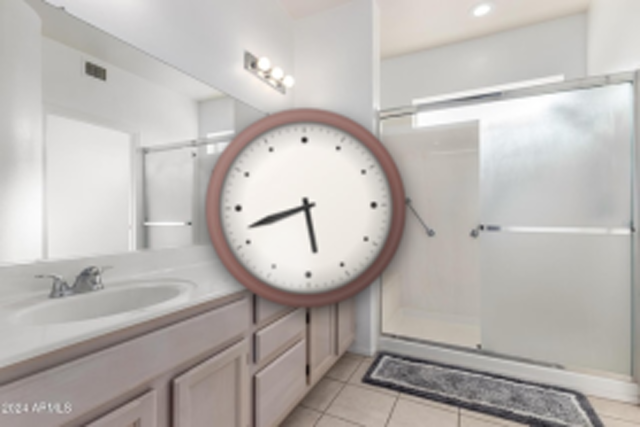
5.42
